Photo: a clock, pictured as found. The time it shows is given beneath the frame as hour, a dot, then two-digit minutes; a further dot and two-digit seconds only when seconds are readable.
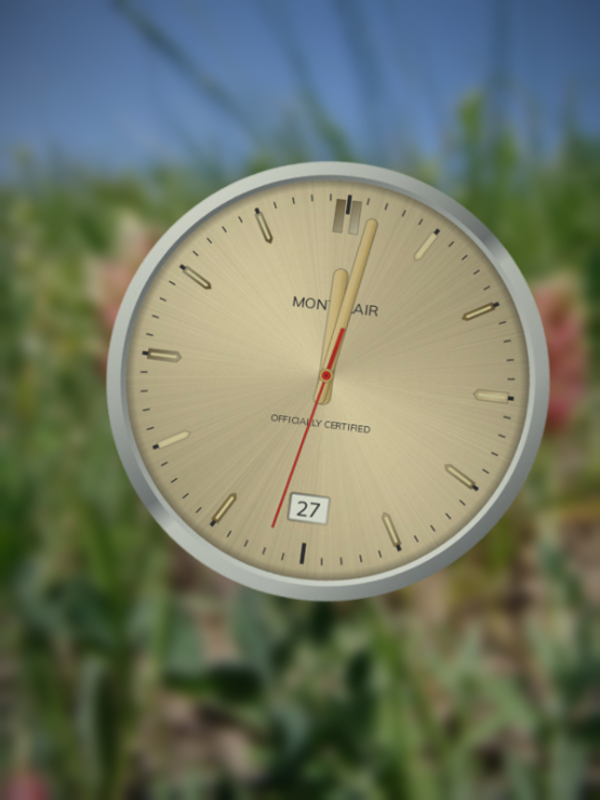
12.01.32
